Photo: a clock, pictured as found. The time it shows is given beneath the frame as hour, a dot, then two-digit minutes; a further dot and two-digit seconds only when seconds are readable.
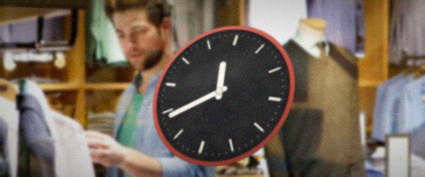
11.39
